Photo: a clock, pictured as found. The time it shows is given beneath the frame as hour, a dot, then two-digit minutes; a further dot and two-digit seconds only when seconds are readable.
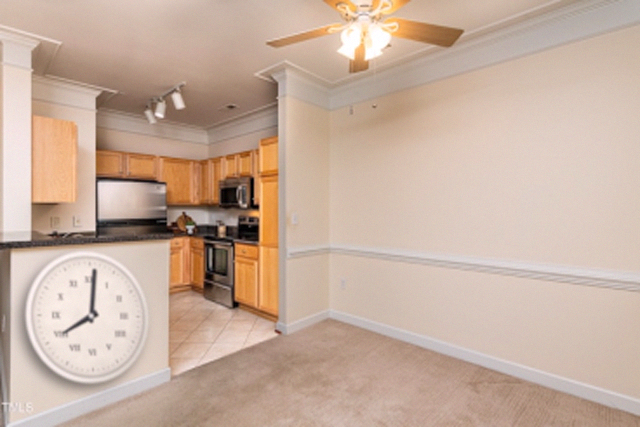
8.01
